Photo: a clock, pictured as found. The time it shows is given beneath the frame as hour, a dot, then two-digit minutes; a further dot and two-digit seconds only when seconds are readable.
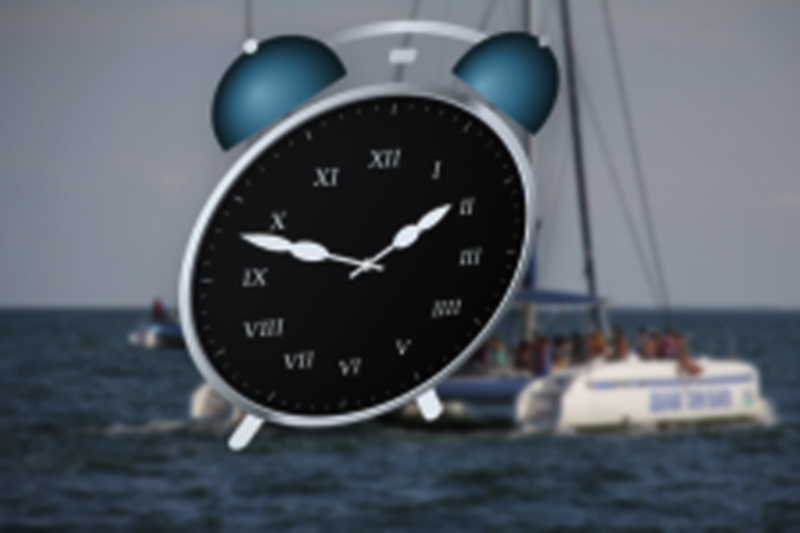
1.48
